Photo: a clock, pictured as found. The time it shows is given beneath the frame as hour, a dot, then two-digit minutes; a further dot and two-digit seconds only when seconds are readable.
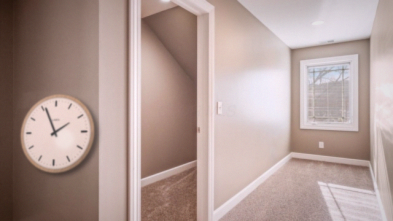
1.56
